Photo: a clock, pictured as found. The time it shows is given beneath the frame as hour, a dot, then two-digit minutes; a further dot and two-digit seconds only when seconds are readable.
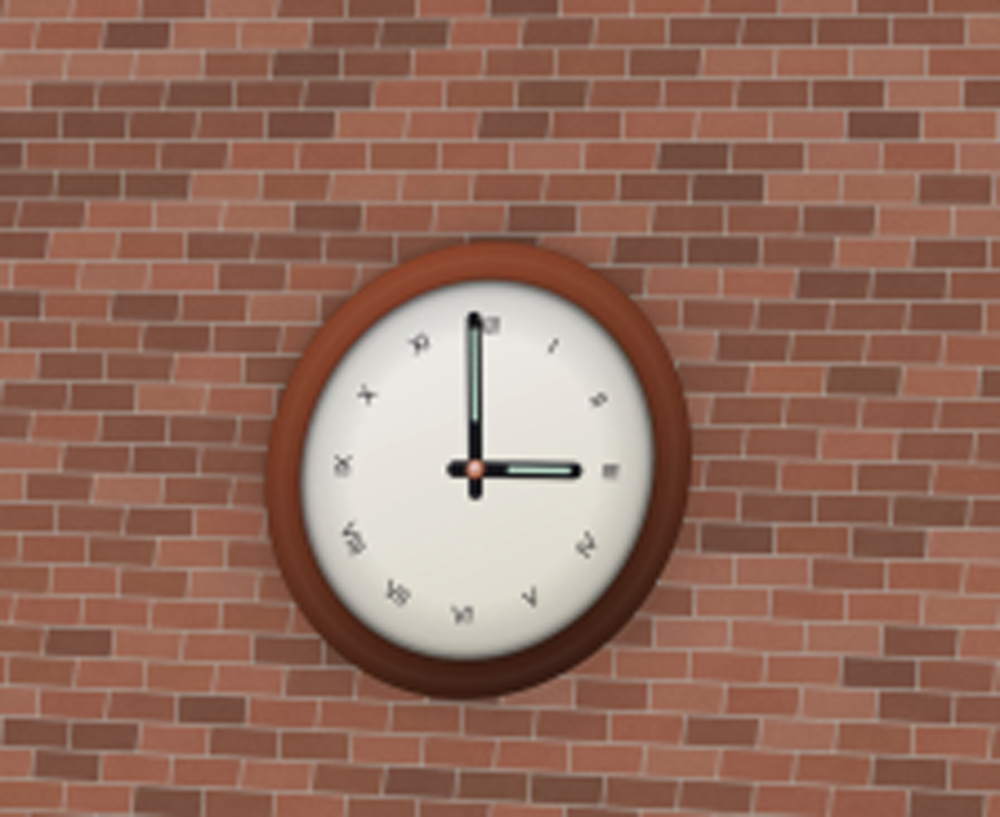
2.59
